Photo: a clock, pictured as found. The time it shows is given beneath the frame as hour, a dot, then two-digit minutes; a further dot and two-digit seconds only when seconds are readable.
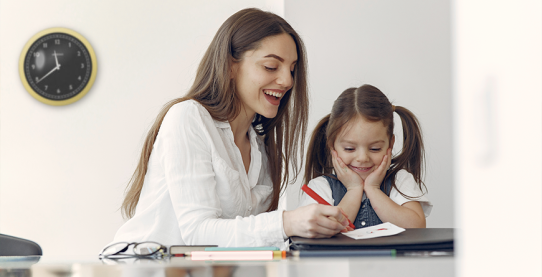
11.39
